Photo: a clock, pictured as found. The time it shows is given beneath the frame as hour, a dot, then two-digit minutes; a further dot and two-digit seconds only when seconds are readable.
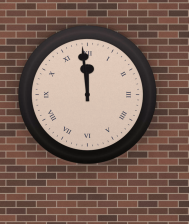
11.59
